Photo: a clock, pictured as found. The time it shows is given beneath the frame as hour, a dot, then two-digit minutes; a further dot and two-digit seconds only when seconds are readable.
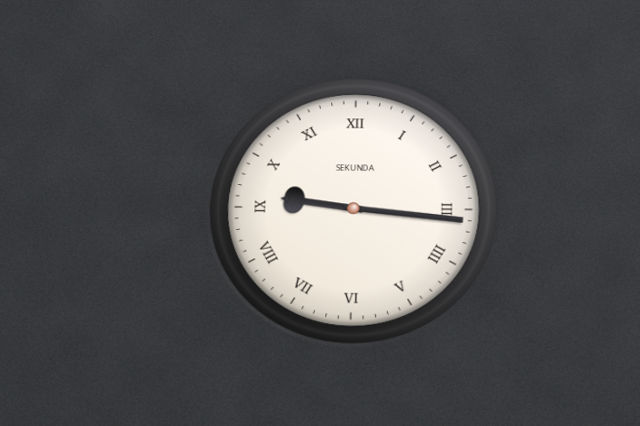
9.16
